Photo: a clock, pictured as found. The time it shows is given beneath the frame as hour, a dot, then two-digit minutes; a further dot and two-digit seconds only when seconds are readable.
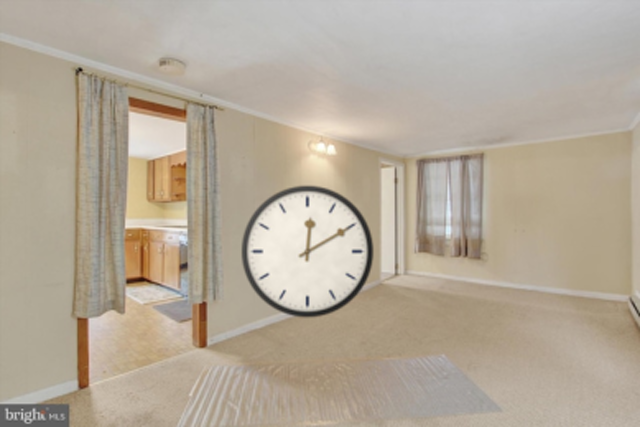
12.10
